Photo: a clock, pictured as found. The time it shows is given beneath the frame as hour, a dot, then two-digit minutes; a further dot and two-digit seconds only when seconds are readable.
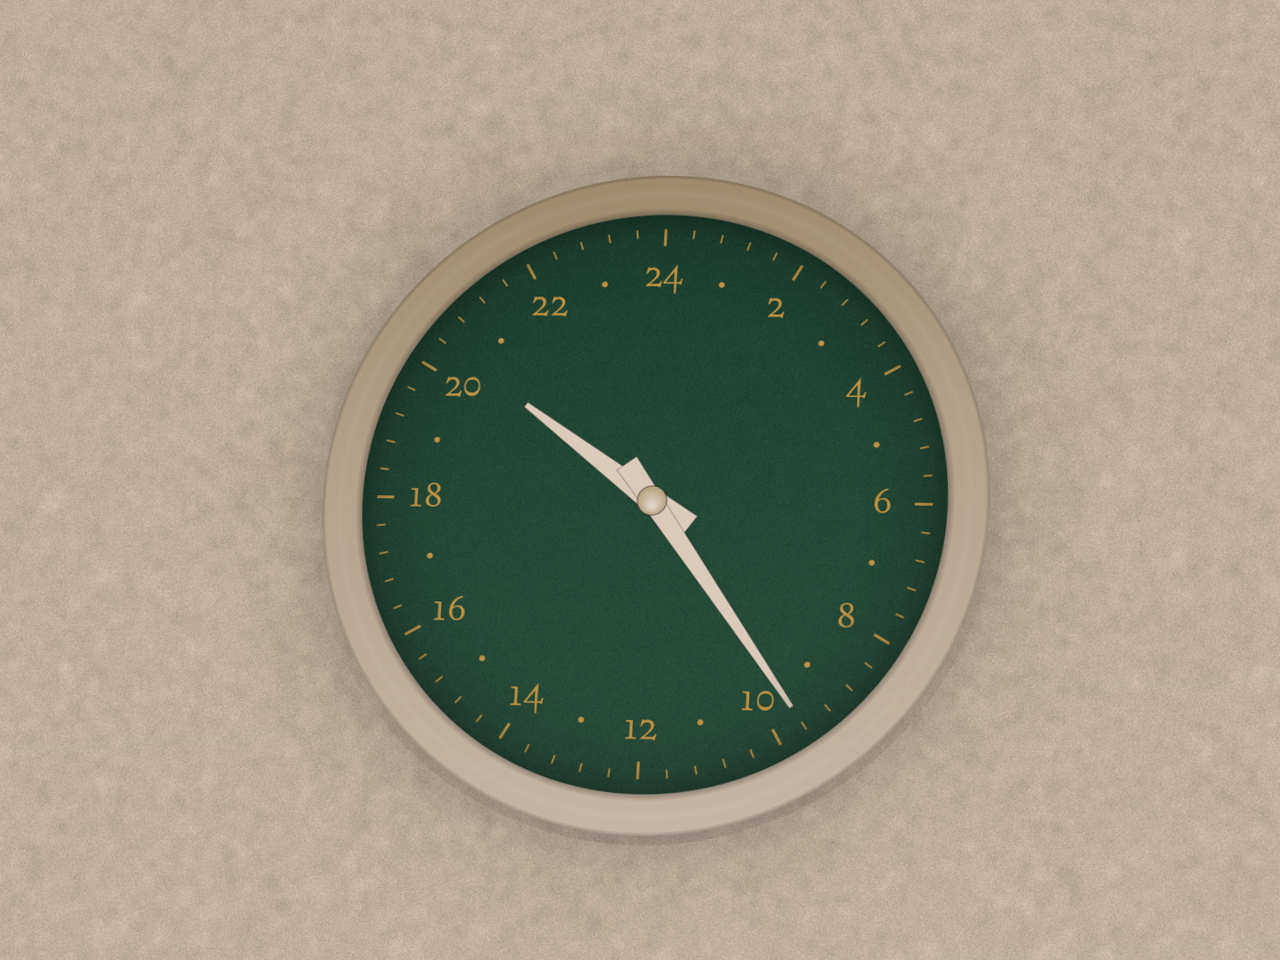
20.24
